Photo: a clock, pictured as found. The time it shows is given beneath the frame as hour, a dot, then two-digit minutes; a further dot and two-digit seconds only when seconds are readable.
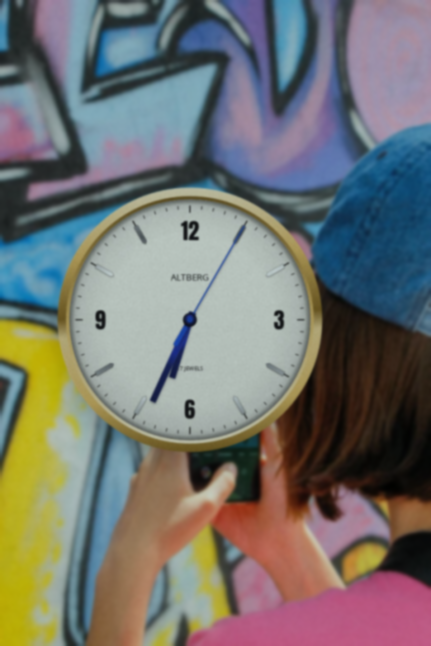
6.34.05
